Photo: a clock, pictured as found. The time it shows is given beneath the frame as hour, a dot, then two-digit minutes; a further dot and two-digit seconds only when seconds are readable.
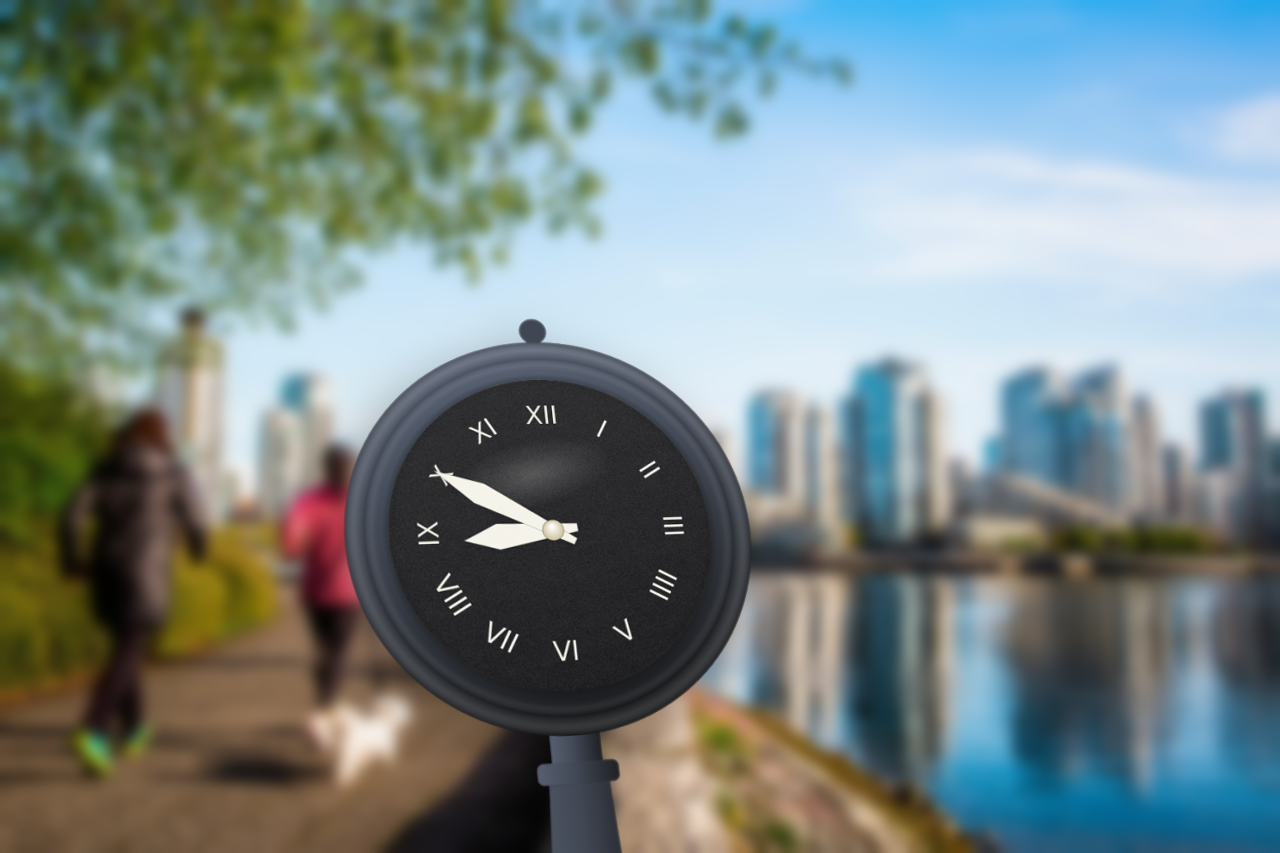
8.50
